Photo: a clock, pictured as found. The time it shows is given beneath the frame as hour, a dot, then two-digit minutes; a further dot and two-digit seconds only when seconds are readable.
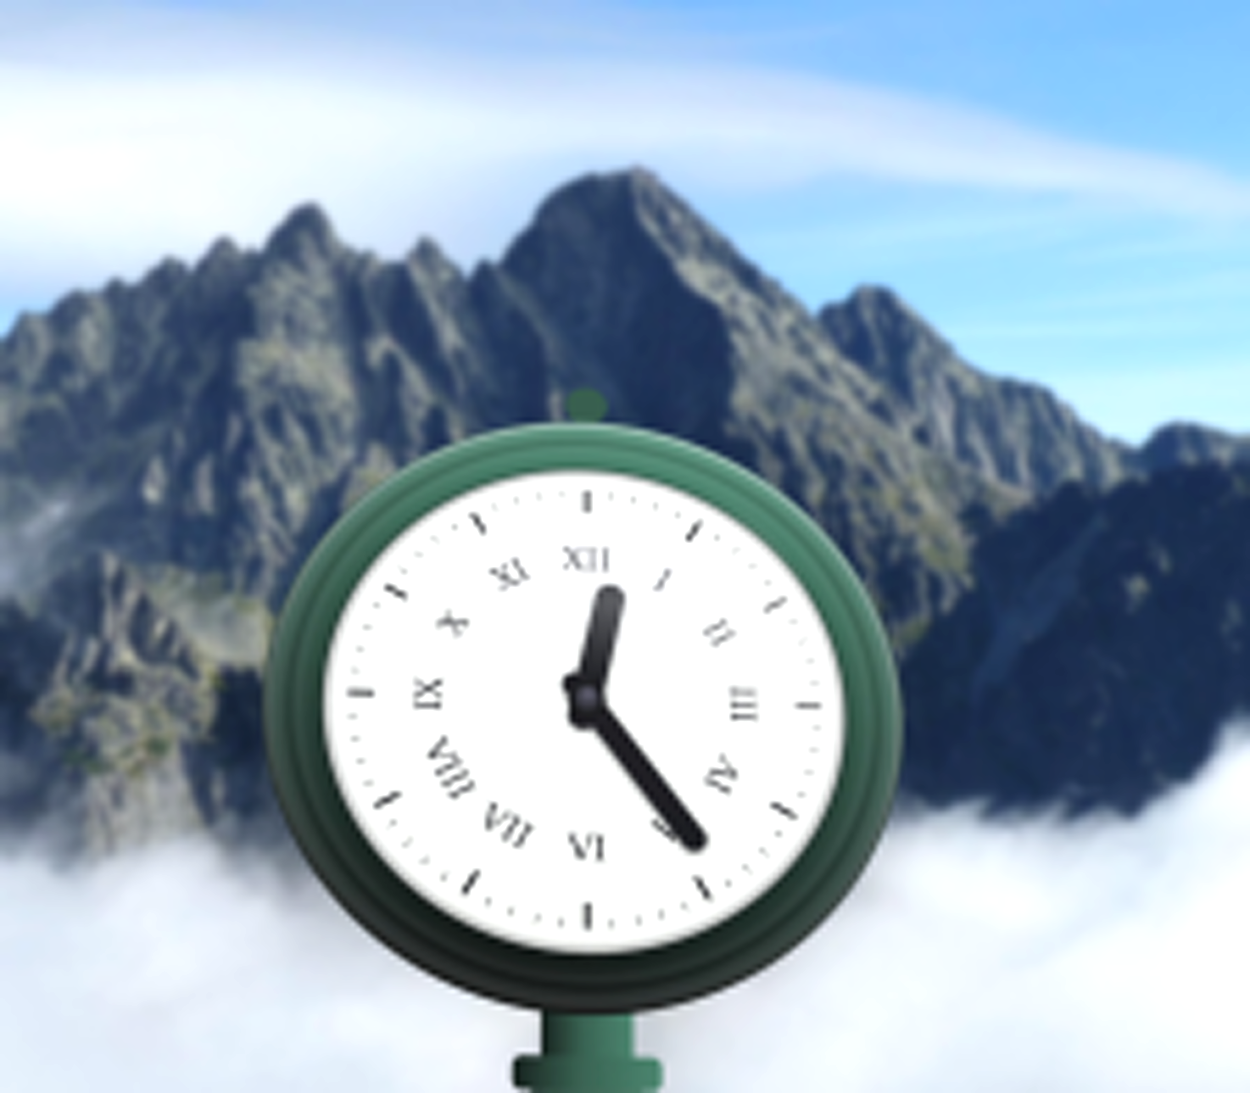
12.24
